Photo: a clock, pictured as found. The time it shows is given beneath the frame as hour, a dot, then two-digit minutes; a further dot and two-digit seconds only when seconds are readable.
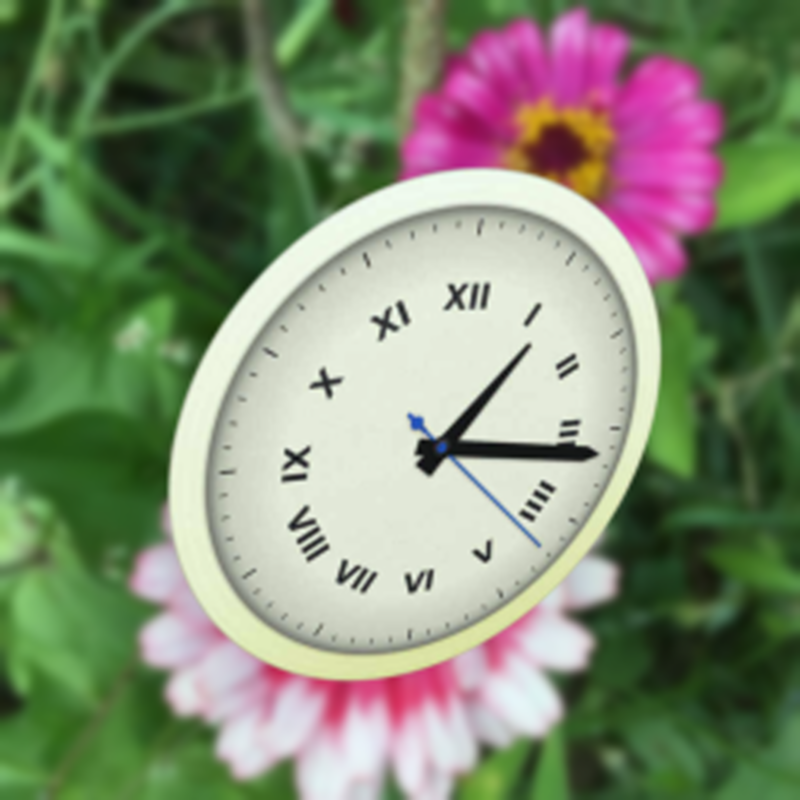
1.16.22
